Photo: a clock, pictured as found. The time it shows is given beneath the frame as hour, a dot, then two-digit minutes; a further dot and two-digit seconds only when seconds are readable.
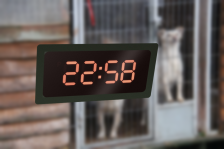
22.58
